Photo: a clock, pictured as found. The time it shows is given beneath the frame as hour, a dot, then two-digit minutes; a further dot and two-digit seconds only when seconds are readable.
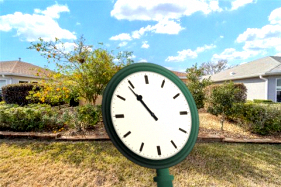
10.54
